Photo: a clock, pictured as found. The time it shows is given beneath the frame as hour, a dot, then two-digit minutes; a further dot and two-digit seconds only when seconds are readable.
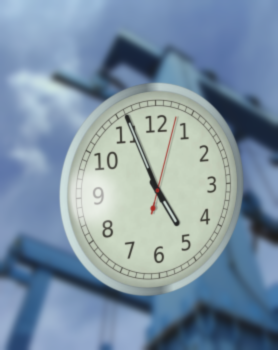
4.56.03
